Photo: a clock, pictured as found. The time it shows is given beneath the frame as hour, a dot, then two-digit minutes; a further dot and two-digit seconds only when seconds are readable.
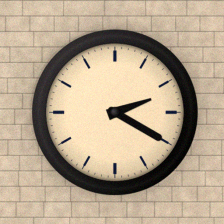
2.20
